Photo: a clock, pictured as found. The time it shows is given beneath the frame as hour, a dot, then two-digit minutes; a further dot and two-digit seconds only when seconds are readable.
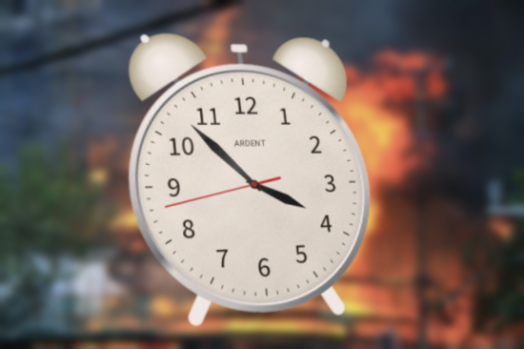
3.52.43
